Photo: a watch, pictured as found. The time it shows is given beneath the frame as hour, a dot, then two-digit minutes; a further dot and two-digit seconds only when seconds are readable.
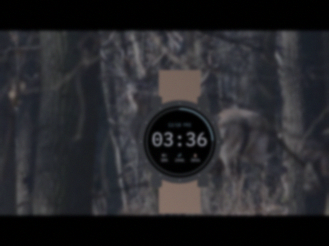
3.36
